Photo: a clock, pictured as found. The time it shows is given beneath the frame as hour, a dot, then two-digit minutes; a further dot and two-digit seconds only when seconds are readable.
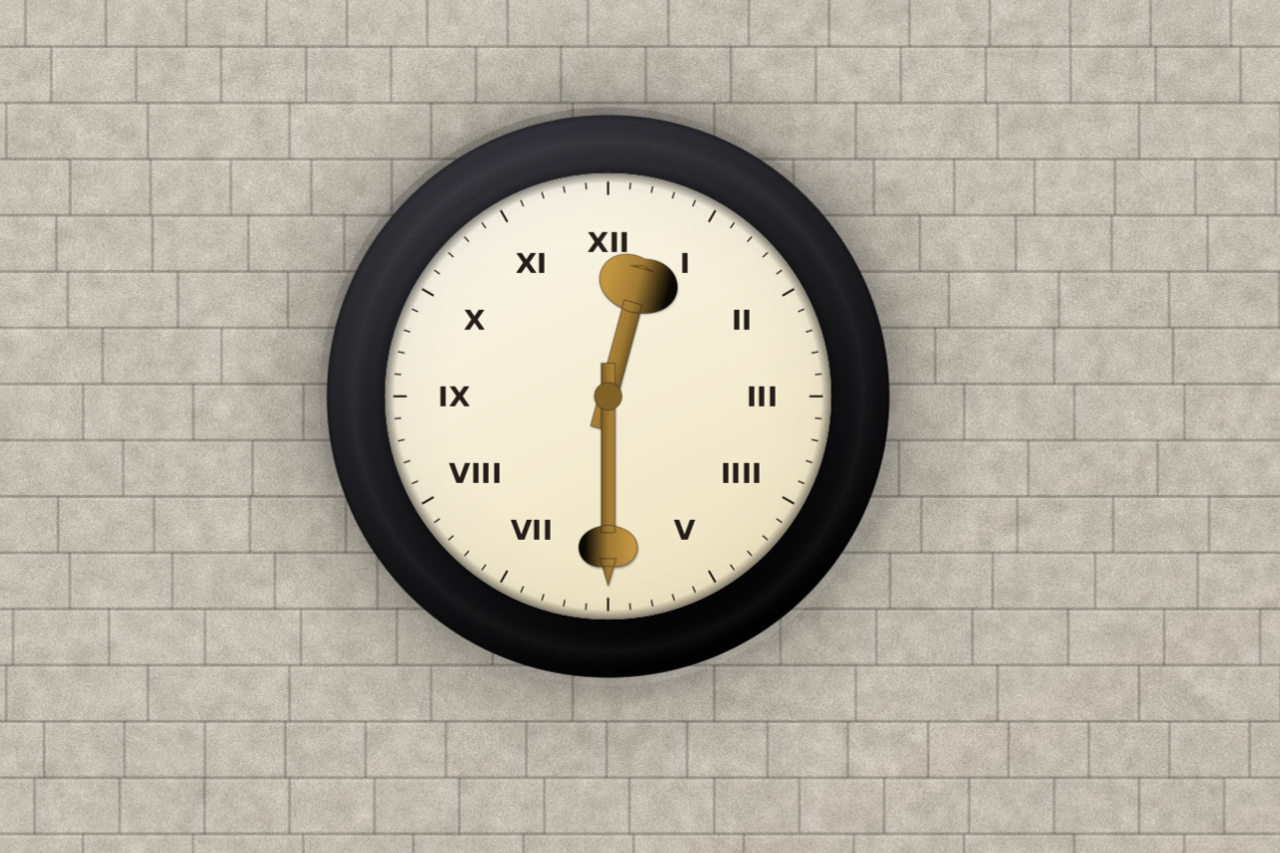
12.30
